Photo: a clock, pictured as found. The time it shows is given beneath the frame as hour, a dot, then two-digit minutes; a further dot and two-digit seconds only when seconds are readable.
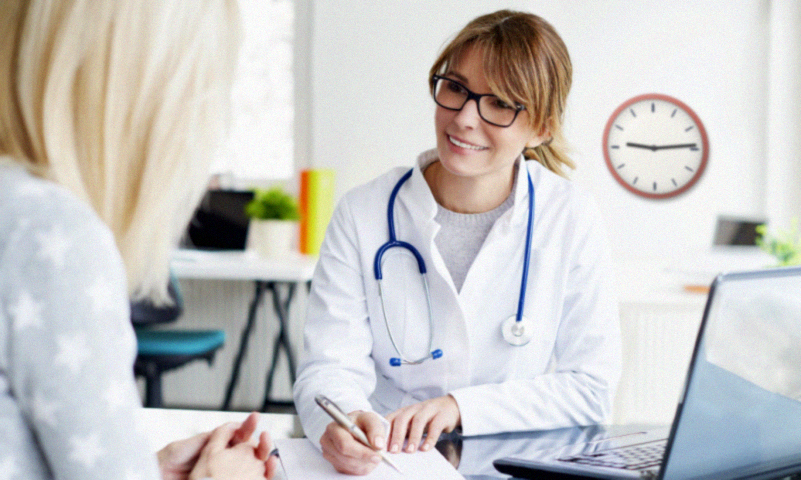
9.14
